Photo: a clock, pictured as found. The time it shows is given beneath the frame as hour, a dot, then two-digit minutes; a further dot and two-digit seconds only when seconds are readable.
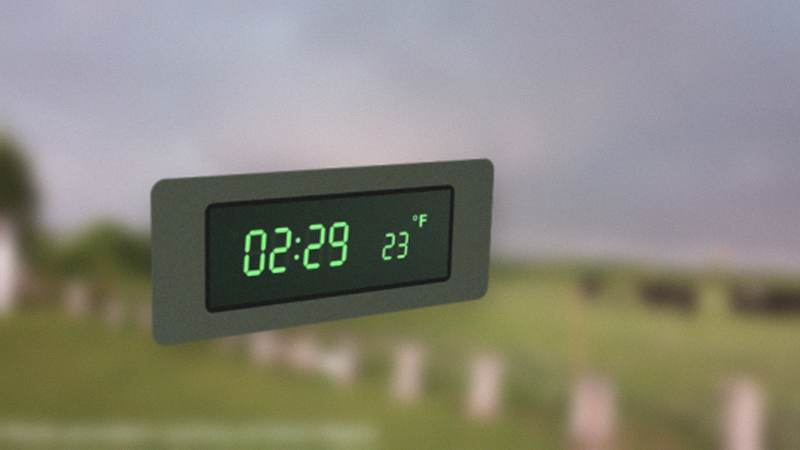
2.29
